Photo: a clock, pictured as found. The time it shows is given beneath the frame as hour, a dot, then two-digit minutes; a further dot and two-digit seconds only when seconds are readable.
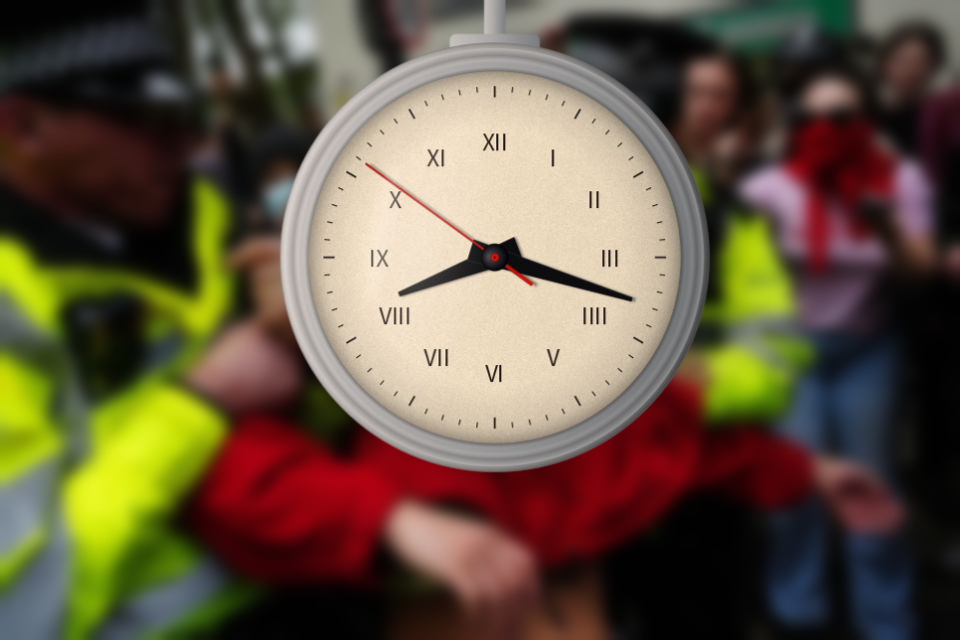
8.17.51
